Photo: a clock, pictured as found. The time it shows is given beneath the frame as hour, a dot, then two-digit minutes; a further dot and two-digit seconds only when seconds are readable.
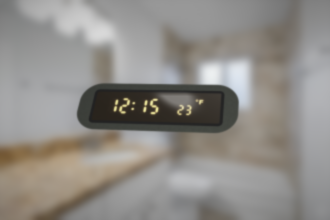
12.15
